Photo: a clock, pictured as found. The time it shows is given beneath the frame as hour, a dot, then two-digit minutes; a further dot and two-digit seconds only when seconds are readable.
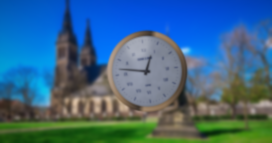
12.47
